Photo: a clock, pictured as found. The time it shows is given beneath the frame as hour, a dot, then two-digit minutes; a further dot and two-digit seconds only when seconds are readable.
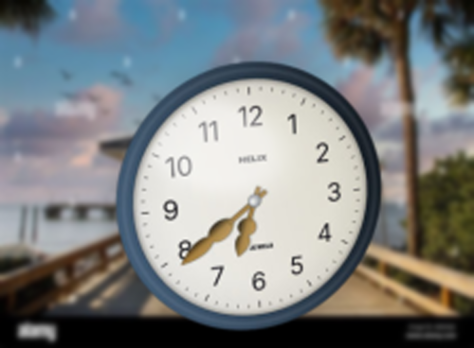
6.39
